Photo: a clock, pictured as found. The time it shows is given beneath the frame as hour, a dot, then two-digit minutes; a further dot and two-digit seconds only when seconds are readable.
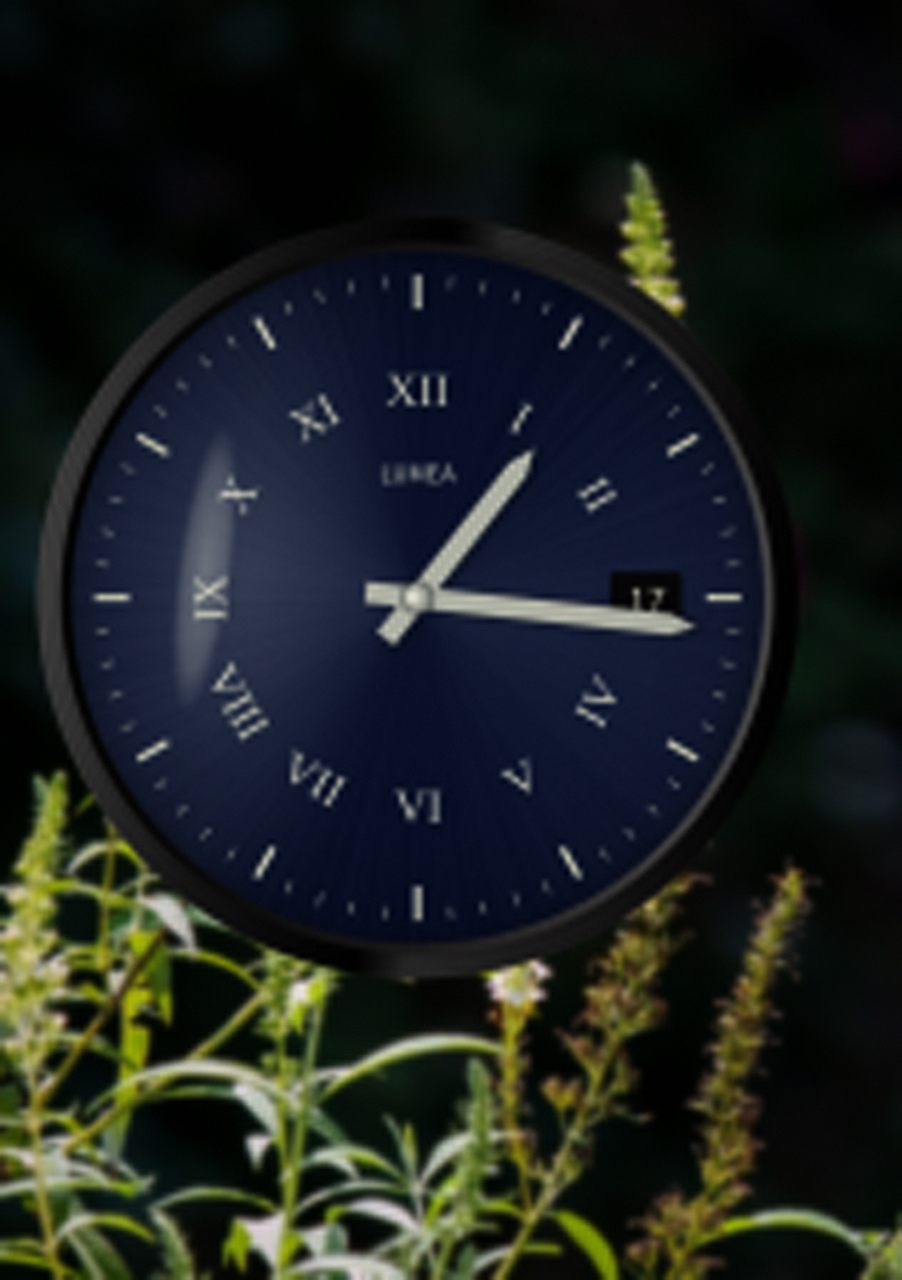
1.16
